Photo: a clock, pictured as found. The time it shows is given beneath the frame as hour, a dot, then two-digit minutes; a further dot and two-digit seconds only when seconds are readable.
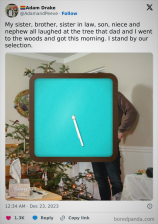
5.27
